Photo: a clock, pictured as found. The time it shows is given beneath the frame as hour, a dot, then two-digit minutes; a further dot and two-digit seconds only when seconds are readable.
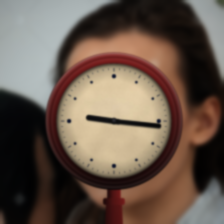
9.16
